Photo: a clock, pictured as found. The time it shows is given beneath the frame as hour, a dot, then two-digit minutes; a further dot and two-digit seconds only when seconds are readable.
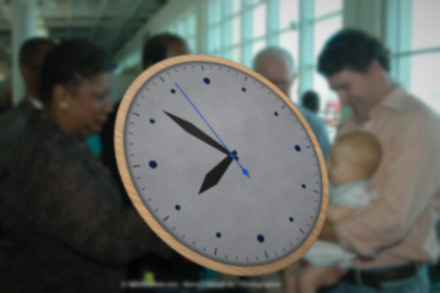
7.51.56
